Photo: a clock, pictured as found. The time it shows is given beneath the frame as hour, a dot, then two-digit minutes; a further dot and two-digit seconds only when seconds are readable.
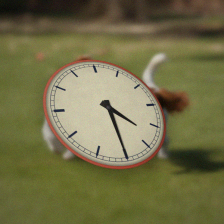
4.30
